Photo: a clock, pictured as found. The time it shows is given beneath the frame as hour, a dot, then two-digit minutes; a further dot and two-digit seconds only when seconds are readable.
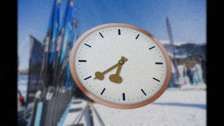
6.39
